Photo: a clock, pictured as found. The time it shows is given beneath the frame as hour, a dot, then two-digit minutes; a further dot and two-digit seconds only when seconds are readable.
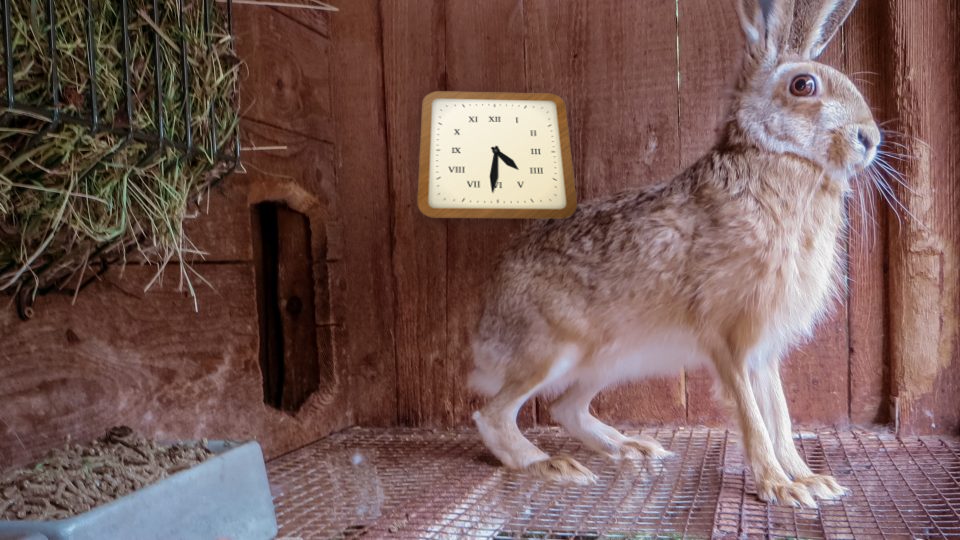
4.31
